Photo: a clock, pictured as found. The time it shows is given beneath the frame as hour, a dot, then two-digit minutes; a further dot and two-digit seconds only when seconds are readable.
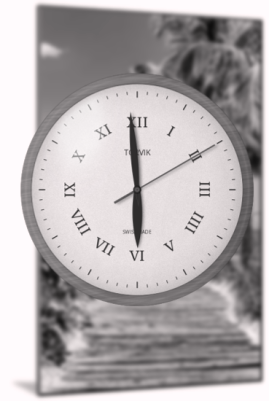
5.59.10
